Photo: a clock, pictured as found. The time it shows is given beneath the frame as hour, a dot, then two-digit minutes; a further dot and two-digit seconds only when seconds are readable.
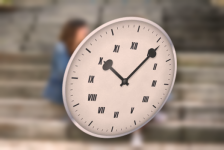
10.06
